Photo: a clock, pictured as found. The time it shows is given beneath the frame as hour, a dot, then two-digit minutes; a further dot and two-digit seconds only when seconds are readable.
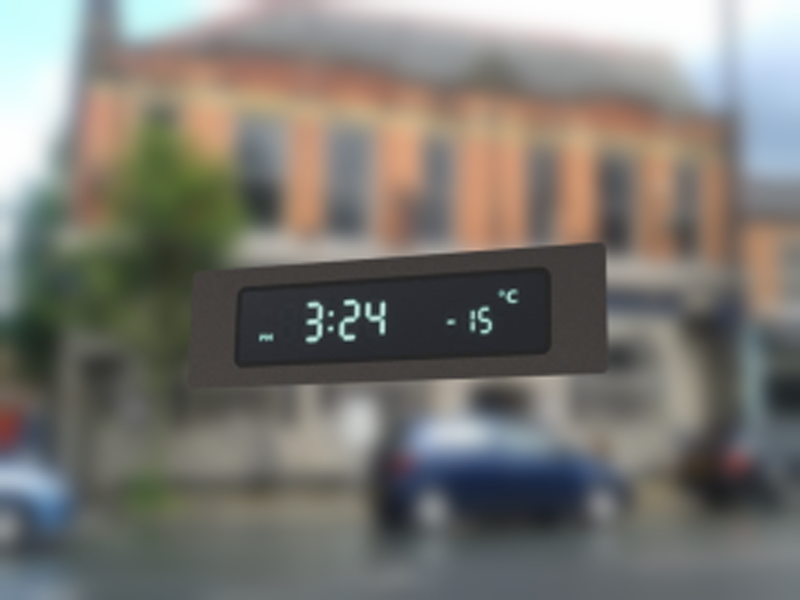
3.24
